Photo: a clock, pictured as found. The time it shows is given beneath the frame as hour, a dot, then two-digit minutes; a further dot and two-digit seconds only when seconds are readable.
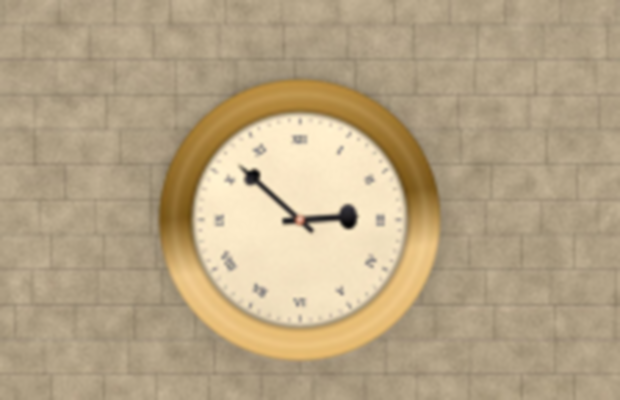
2.52
